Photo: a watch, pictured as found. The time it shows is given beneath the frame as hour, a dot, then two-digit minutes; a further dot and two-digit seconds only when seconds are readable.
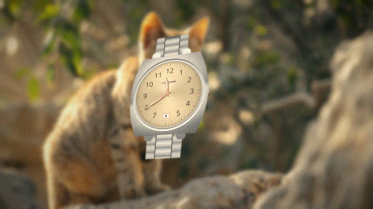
11.40
